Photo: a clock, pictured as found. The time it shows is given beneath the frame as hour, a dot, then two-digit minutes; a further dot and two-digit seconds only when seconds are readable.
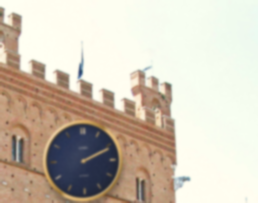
2.11
